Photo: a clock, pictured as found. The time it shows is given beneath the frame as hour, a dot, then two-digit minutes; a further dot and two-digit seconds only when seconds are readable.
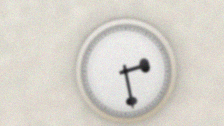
2.28
